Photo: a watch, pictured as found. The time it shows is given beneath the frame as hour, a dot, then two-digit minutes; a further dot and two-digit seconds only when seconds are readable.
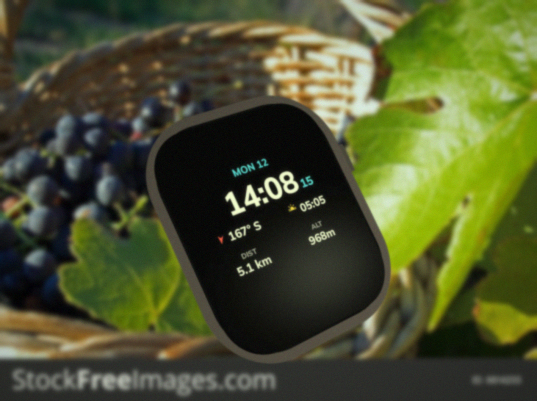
14.08.15
